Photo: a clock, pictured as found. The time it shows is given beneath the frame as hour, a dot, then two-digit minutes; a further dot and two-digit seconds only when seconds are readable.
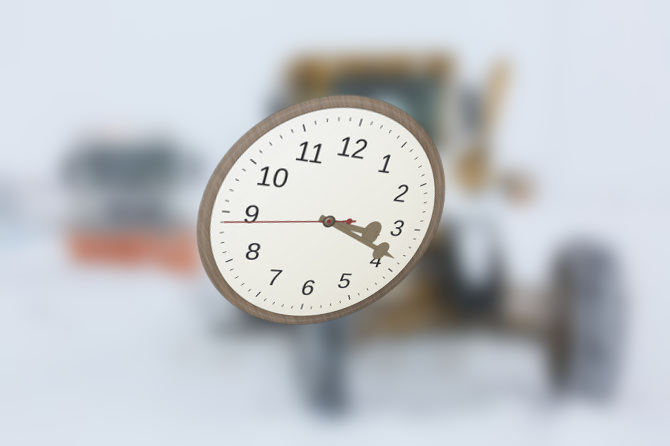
3.18.44
